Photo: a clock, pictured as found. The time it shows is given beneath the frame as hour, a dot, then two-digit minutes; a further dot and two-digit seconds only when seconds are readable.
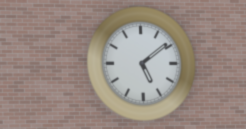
5.09
